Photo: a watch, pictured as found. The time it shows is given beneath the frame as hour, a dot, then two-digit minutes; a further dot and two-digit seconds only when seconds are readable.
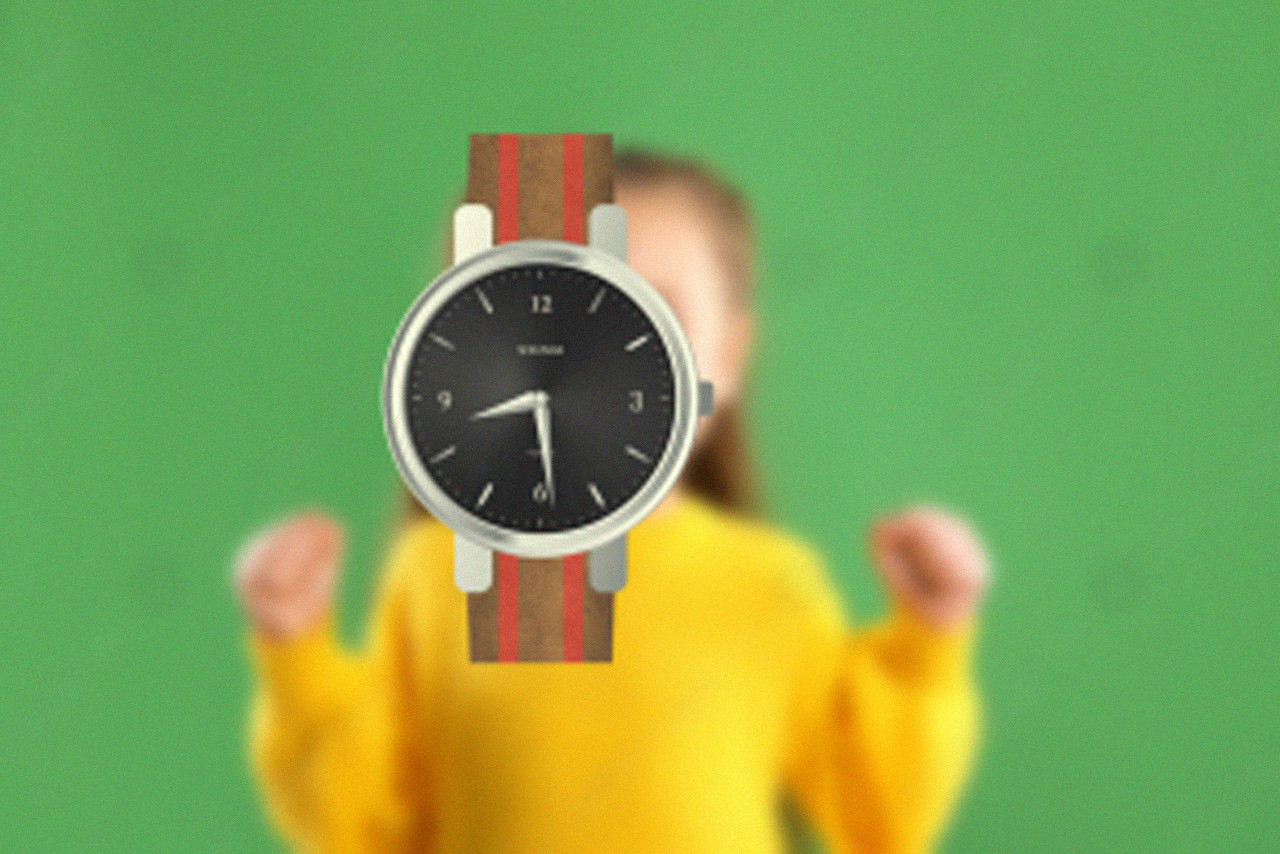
8.29
